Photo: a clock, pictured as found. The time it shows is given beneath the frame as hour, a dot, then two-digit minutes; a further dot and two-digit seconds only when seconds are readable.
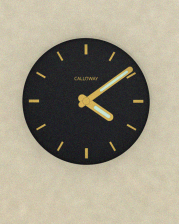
4.09
